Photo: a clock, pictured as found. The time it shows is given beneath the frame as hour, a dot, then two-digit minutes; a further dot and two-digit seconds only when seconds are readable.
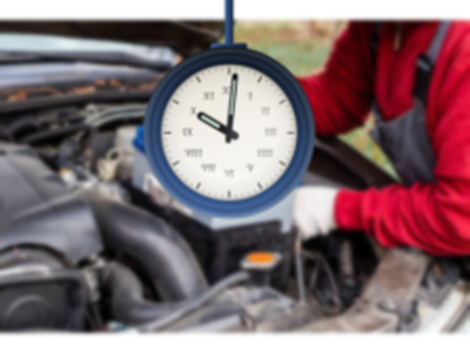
10.01
